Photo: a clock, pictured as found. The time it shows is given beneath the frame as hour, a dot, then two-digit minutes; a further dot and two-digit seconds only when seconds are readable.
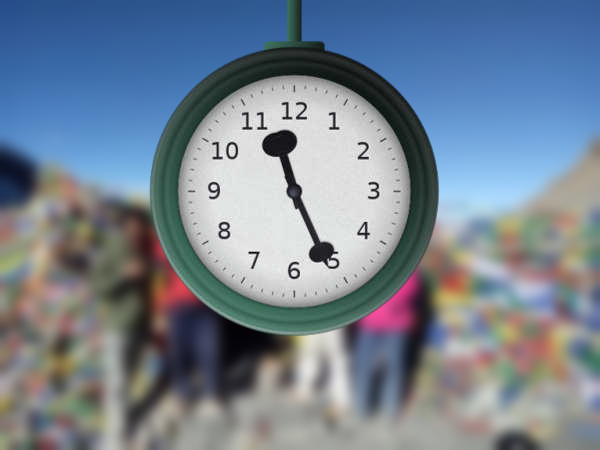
11.26
